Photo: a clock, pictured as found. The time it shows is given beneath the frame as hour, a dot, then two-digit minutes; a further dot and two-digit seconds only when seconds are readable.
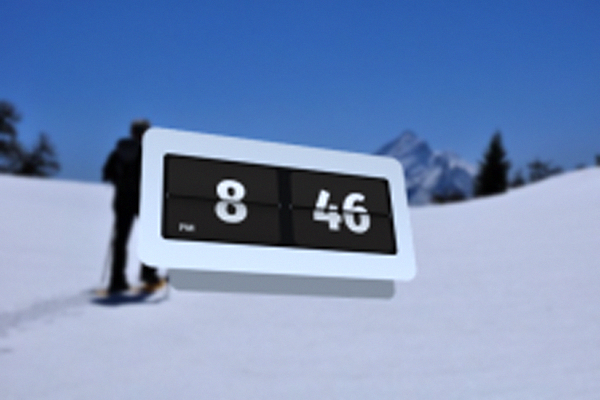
8.46
